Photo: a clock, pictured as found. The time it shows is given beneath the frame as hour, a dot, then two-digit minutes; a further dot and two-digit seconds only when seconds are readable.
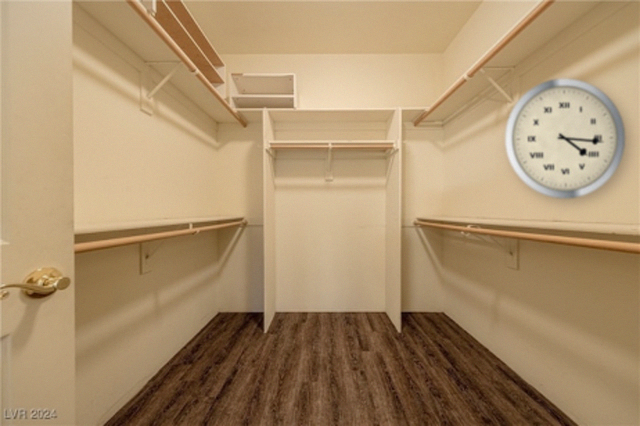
4.16
